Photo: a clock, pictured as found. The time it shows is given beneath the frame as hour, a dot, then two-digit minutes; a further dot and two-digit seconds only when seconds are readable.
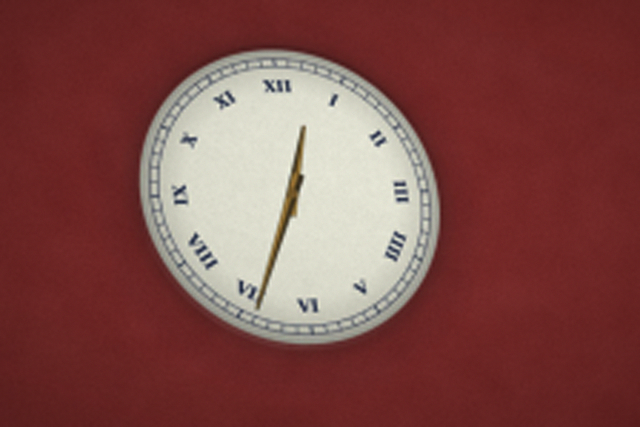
12.34
